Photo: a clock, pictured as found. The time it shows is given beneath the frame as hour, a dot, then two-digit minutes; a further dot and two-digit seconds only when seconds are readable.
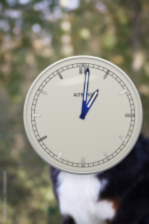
1.01
